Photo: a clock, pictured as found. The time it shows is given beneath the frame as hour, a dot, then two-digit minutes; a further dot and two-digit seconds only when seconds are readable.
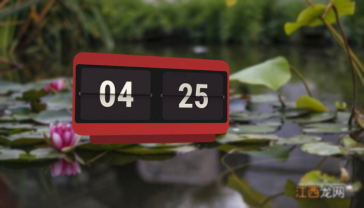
4.25
